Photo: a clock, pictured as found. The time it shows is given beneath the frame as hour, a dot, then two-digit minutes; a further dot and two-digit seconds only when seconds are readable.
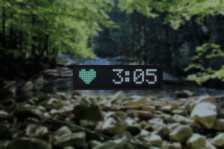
3.05
